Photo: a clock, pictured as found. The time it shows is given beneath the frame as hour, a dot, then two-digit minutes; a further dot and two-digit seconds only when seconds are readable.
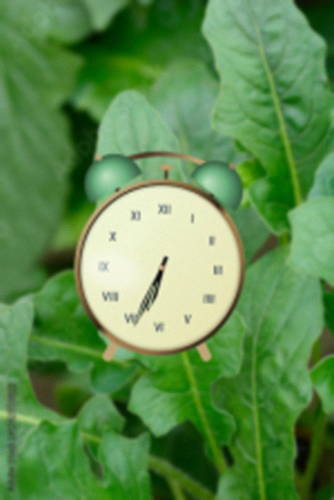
6.34
